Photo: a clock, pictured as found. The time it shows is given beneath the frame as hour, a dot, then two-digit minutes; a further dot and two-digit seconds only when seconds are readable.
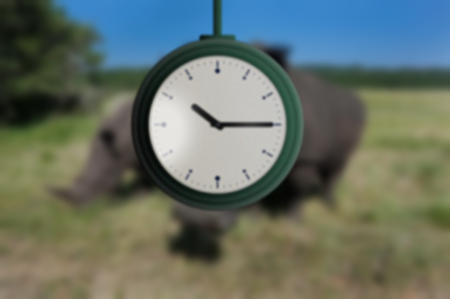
10.15
